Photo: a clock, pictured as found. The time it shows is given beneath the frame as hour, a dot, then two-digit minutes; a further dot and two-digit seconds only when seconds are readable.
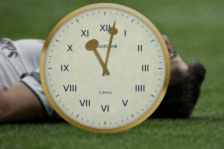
11.02
